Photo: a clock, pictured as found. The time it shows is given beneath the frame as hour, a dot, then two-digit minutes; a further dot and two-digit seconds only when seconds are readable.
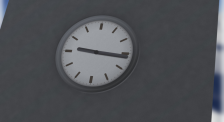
9.16
